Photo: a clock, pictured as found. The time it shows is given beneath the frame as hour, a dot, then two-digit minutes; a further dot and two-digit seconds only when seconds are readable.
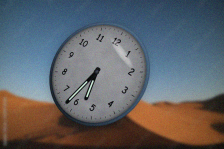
5.32
